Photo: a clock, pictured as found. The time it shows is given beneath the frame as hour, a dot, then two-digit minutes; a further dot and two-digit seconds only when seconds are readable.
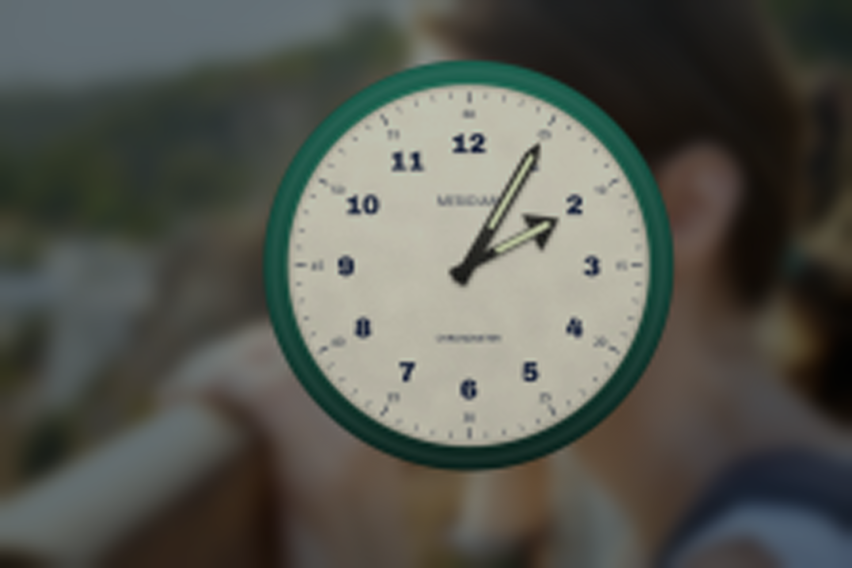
2.05
